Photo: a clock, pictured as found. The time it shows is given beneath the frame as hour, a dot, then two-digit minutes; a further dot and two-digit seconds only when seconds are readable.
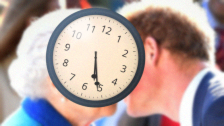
5.26
